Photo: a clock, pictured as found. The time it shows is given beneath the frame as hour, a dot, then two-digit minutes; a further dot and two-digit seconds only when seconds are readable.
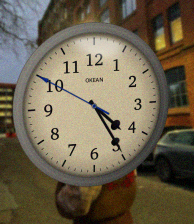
4.24.50
